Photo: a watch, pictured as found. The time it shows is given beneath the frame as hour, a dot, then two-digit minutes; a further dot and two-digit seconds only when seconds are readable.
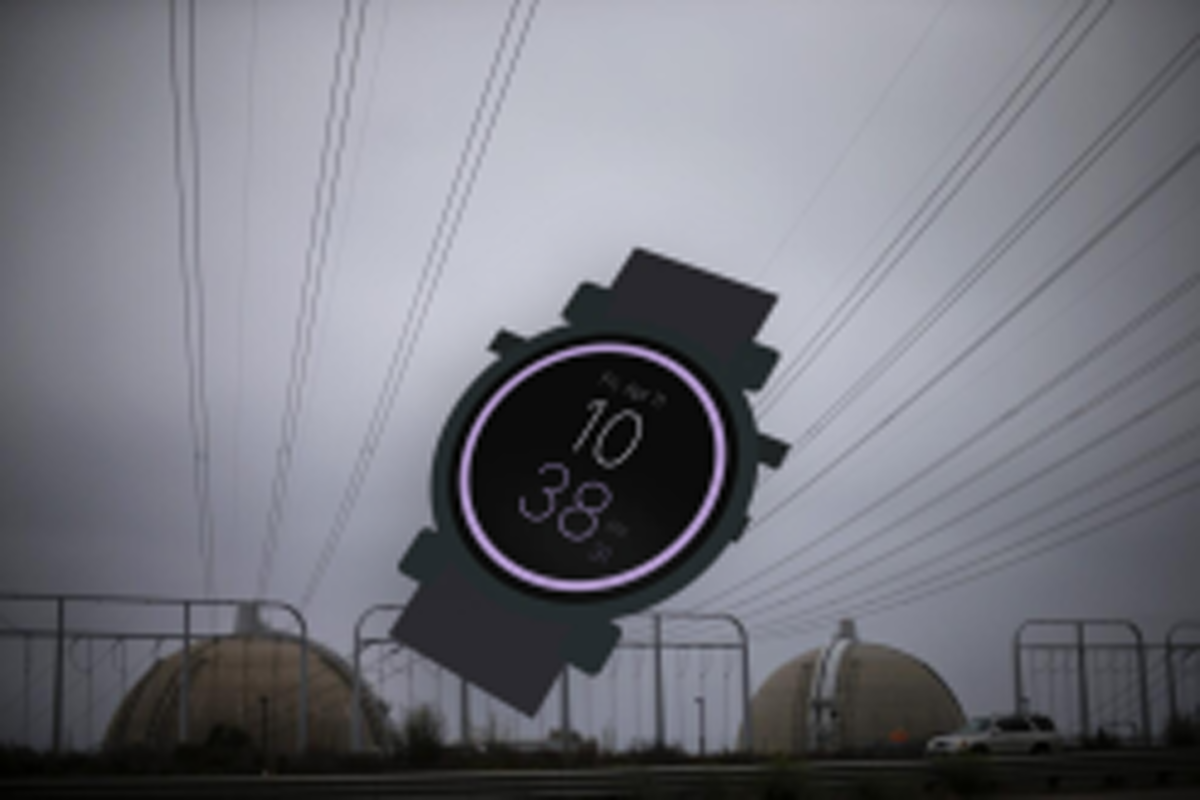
10.38
